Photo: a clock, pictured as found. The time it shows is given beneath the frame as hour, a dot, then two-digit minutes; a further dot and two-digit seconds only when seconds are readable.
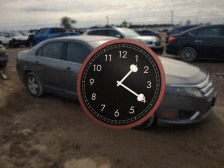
1.20
